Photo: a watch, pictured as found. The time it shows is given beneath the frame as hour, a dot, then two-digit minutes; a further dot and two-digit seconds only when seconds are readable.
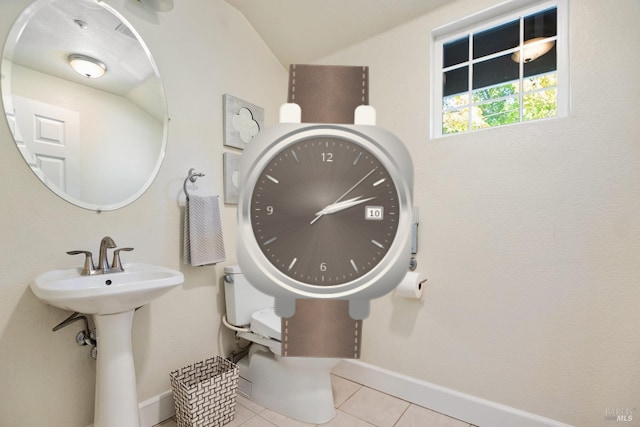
2.12.08
